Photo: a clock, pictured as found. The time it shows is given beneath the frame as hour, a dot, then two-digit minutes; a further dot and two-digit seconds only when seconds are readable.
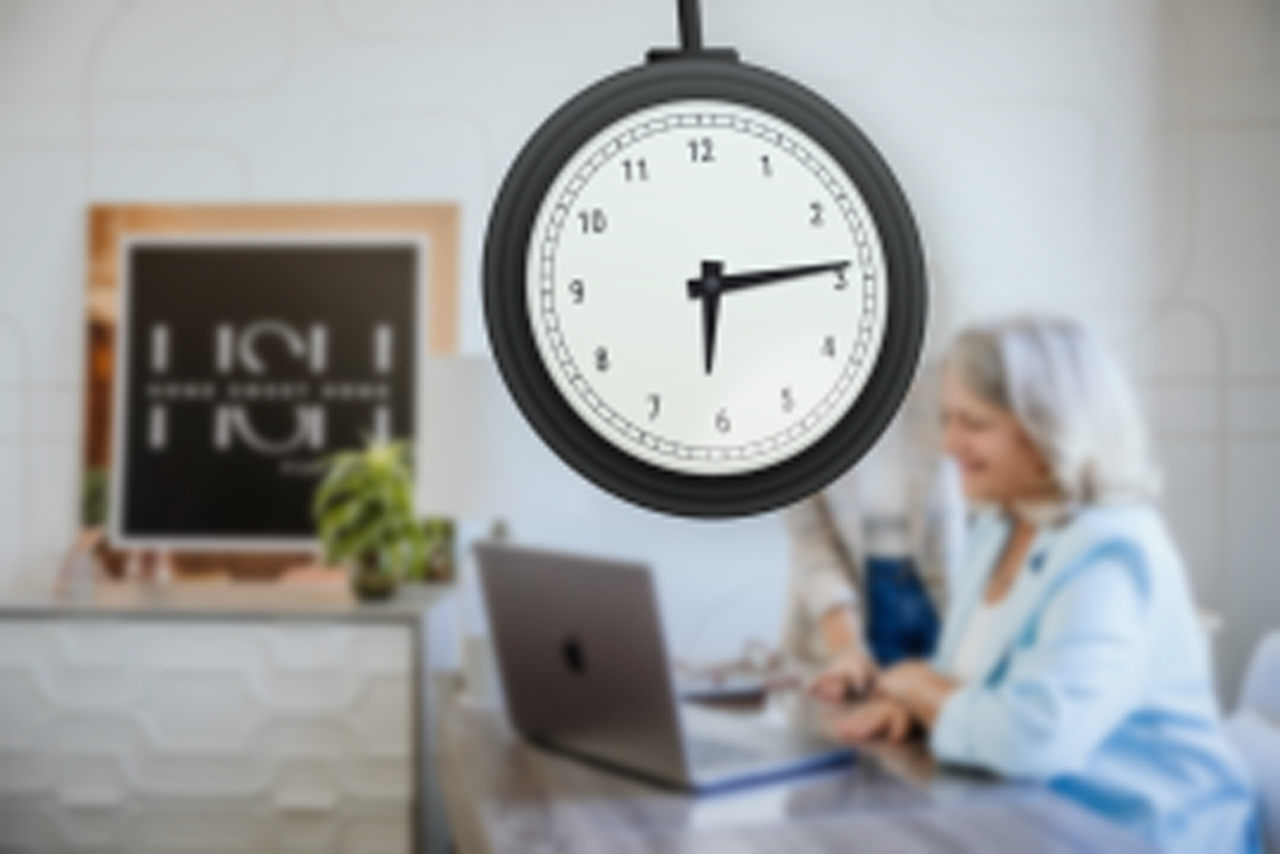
6.14
